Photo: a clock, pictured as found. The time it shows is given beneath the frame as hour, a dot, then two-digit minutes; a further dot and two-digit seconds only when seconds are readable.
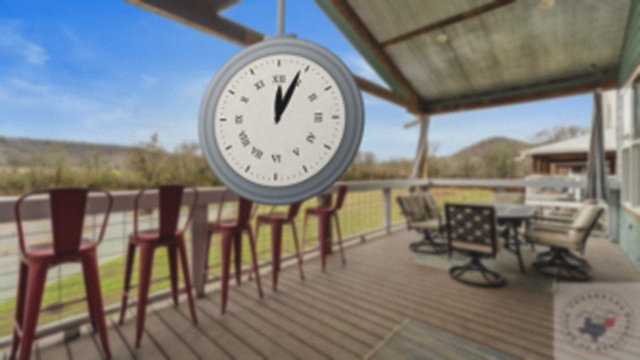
12.04
